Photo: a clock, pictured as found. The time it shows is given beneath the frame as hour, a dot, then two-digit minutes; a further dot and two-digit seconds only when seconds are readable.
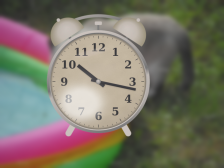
10.17
